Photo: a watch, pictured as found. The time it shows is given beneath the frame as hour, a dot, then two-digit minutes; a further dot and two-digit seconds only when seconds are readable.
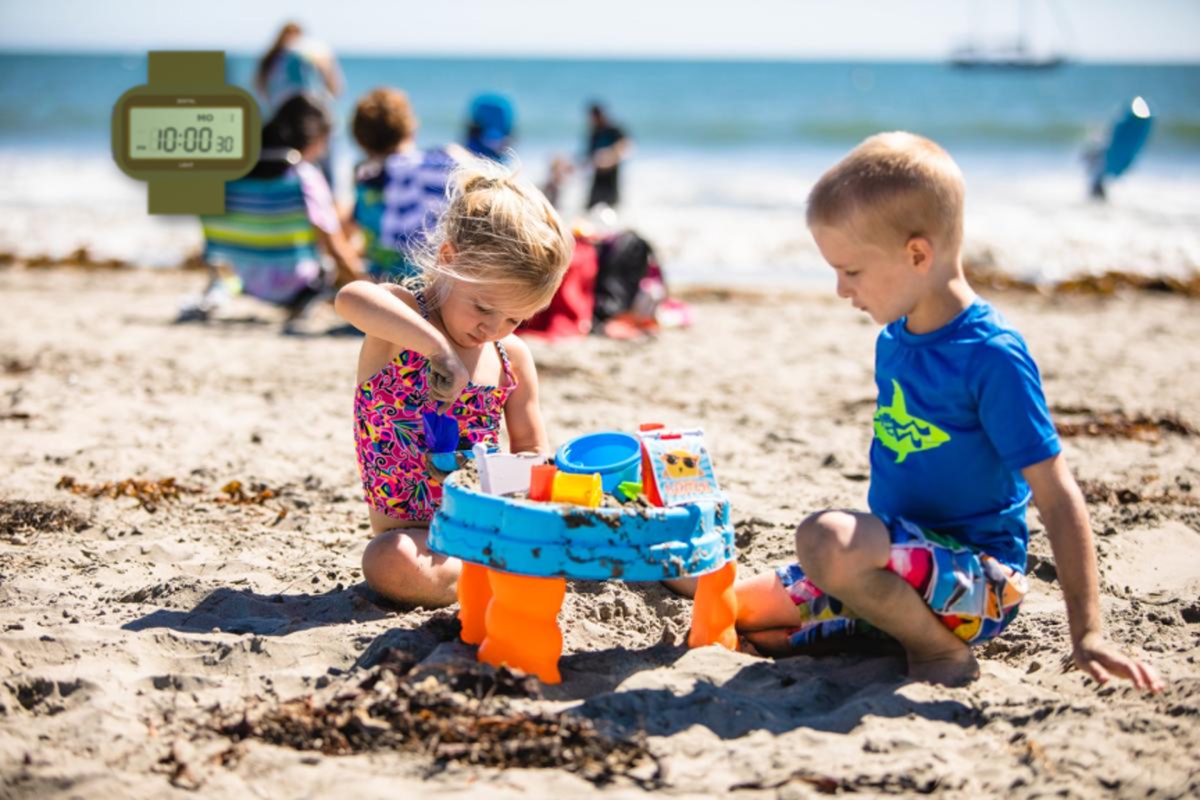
10.00.30
